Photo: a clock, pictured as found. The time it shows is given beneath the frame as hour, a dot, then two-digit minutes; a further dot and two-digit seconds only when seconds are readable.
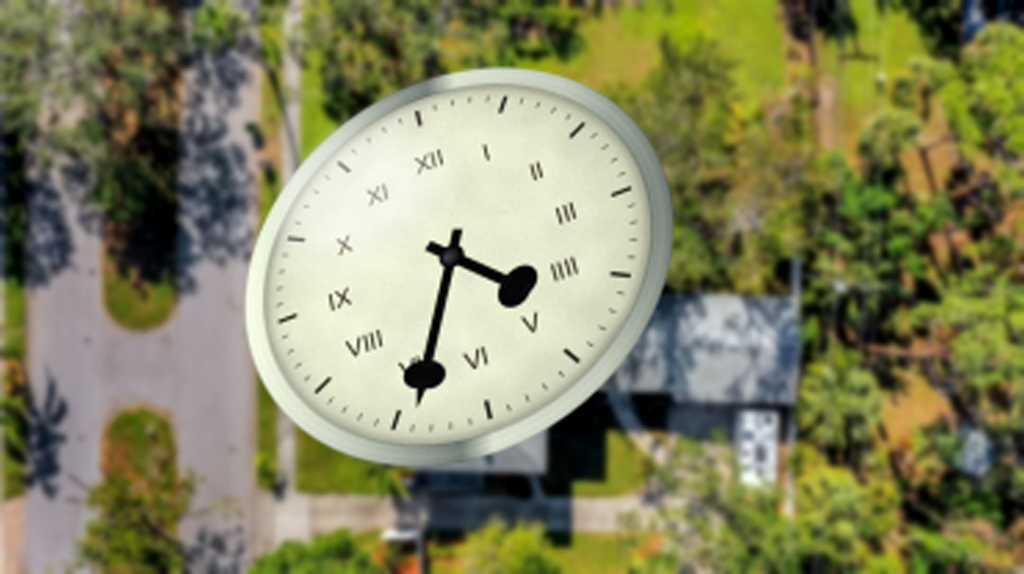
4.34
